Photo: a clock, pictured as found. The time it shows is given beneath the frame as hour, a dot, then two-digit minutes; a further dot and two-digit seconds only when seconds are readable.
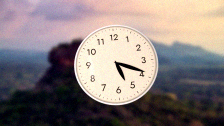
5.19
